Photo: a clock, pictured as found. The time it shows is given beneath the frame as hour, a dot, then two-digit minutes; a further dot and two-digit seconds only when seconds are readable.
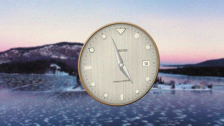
4.57
